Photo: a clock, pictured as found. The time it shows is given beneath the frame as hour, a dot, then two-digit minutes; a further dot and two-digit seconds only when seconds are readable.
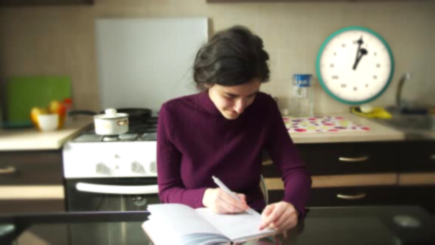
1.02
